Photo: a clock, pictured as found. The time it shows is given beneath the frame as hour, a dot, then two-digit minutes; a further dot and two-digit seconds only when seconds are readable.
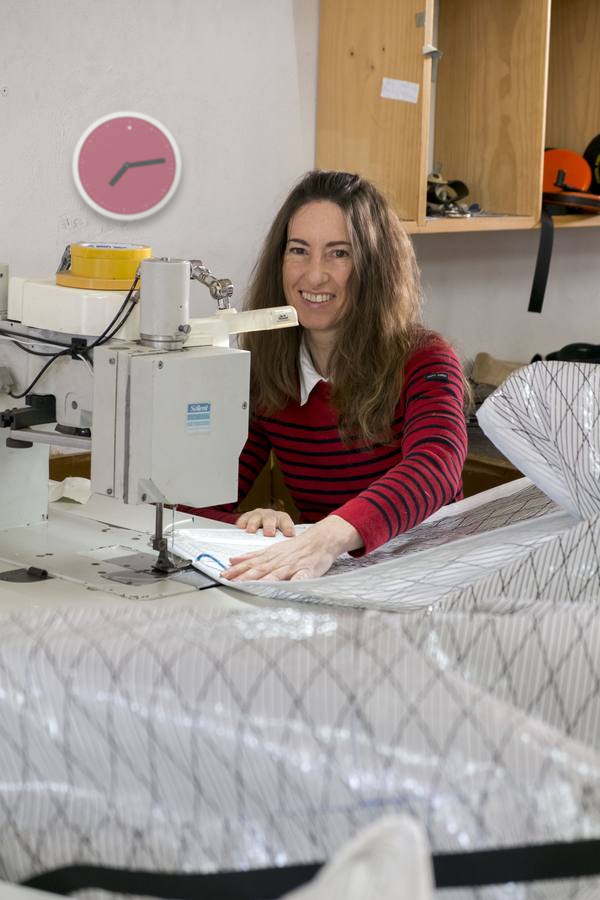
7.13
